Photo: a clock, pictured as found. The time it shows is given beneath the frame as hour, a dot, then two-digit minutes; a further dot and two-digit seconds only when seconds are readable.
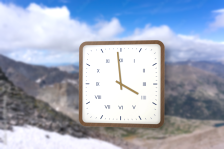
3.59
